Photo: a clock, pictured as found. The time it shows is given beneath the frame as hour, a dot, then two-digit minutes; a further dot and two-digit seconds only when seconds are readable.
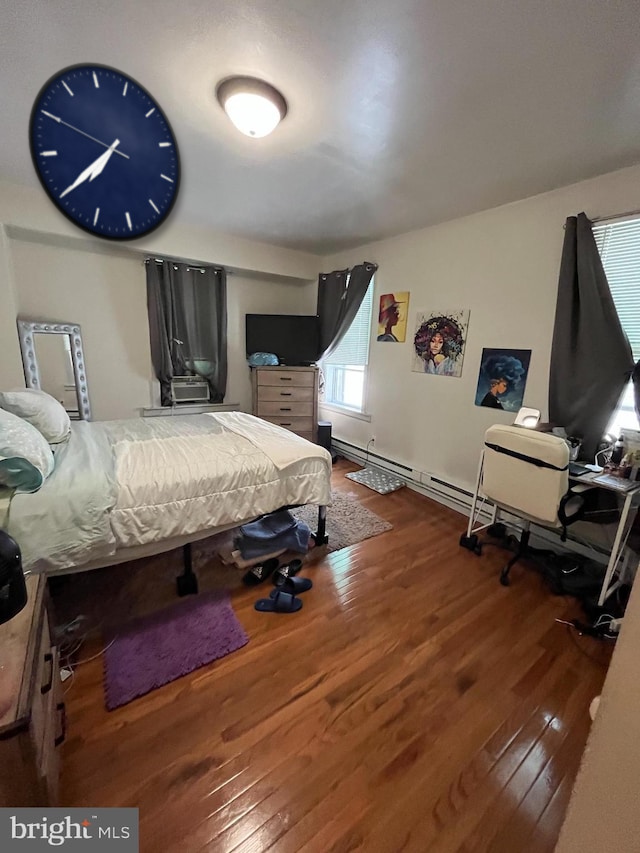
7.39.50
